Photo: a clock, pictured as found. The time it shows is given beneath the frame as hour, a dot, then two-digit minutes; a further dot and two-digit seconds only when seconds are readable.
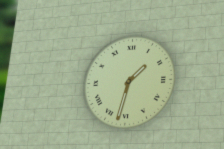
1.32
